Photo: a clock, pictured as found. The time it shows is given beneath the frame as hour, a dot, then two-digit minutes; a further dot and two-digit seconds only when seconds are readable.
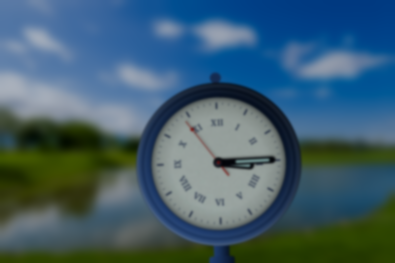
3.14.54
